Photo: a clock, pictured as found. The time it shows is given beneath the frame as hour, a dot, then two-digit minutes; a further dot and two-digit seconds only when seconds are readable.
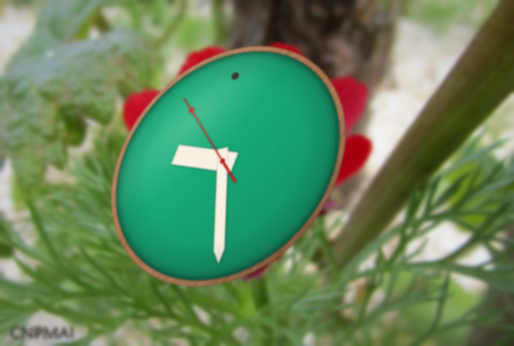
9.28.54
